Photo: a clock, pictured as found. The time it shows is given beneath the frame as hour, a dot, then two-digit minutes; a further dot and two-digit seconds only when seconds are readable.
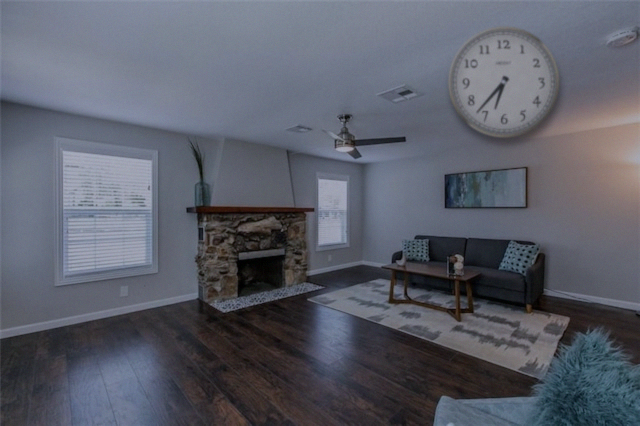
6.37
